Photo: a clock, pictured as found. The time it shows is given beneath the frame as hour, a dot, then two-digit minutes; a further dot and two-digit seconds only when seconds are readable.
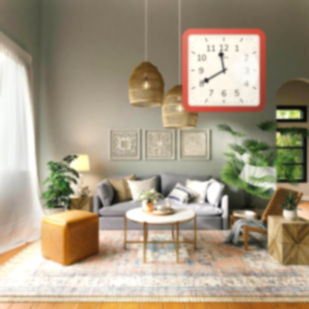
11.40
